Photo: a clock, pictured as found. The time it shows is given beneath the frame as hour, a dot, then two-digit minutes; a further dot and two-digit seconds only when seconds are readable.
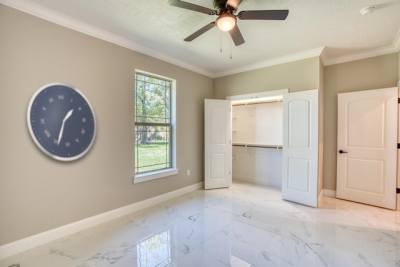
1.34
